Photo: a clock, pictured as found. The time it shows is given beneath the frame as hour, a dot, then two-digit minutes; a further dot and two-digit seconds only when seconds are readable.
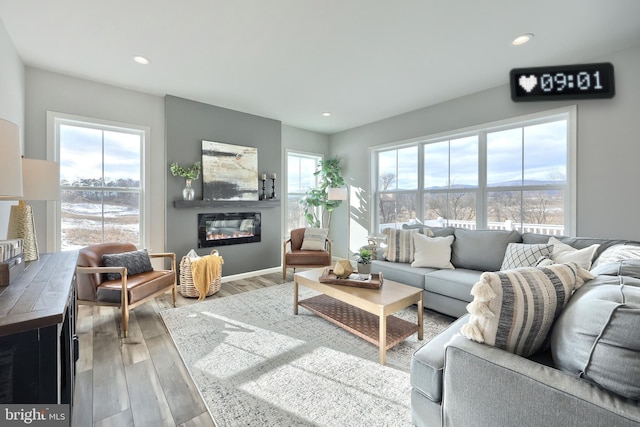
9.01
